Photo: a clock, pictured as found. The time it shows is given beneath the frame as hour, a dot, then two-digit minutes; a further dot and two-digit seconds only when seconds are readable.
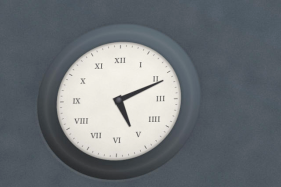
5.11
